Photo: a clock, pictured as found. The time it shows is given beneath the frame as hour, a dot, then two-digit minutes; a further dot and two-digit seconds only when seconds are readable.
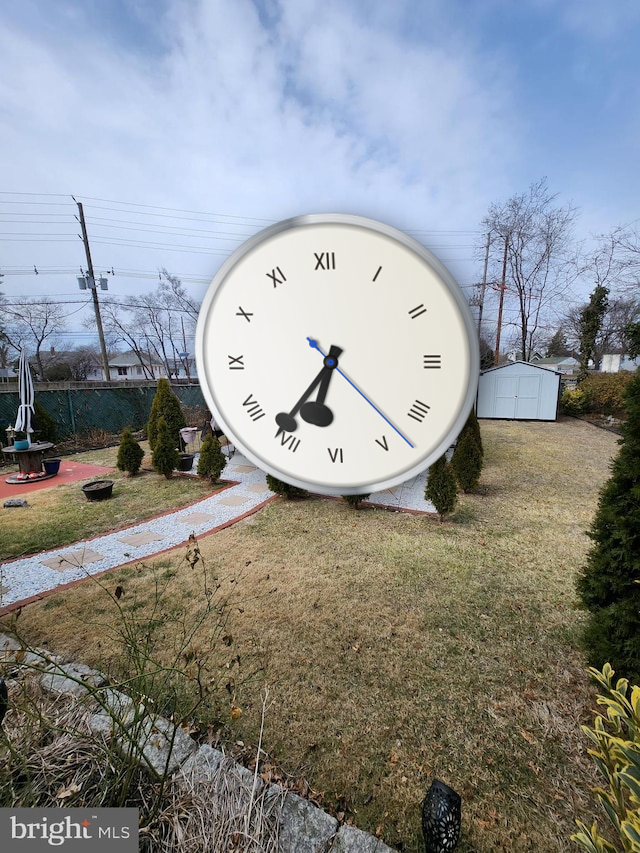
6.36.23
